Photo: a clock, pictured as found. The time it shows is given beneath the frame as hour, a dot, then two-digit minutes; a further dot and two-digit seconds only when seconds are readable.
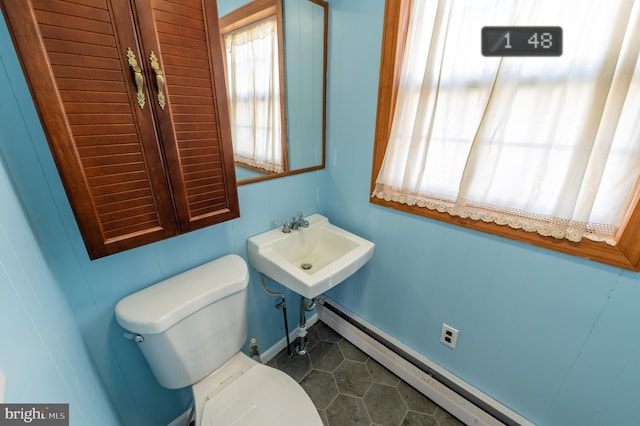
1.48
